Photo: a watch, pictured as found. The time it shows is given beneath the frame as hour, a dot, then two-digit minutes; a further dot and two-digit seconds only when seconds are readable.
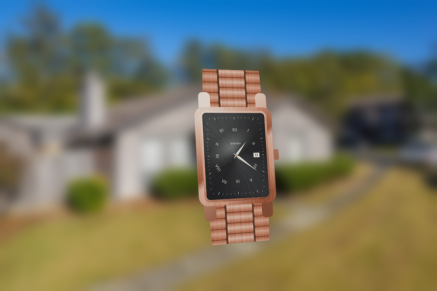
1.21
